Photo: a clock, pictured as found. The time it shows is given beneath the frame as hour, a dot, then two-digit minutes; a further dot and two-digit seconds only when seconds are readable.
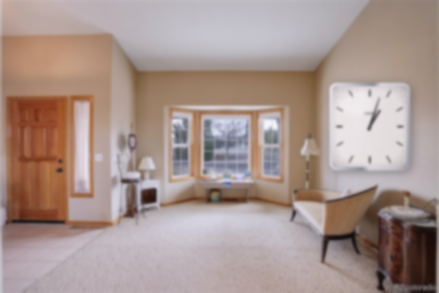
1.03
